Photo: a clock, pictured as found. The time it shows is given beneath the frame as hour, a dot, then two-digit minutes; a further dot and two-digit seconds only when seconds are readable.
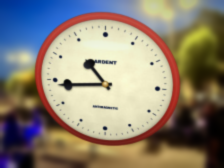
10.44
